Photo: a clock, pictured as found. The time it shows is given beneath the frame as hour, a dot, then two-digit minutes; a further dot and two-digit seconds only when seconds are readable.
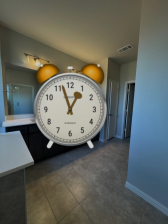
12.57
